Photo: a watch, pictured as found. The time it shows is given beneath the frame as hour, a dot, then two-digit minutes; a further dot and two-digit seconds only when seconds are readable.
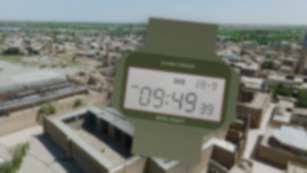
9.49
